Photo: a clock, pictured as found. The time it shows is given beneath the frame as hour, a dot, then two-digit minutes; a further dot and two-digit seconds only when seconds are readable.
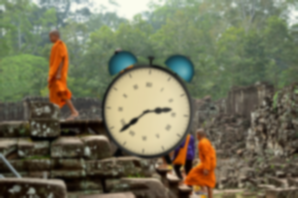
2.38
